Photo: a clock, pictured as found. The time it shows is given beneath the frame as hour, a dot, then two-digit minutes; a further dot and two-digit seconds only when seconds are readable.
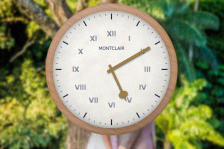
5.10
